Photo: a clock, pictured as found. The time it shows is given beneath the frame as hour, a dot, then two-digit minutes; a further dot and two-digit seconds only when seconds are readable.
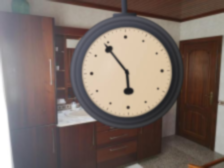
5.54
